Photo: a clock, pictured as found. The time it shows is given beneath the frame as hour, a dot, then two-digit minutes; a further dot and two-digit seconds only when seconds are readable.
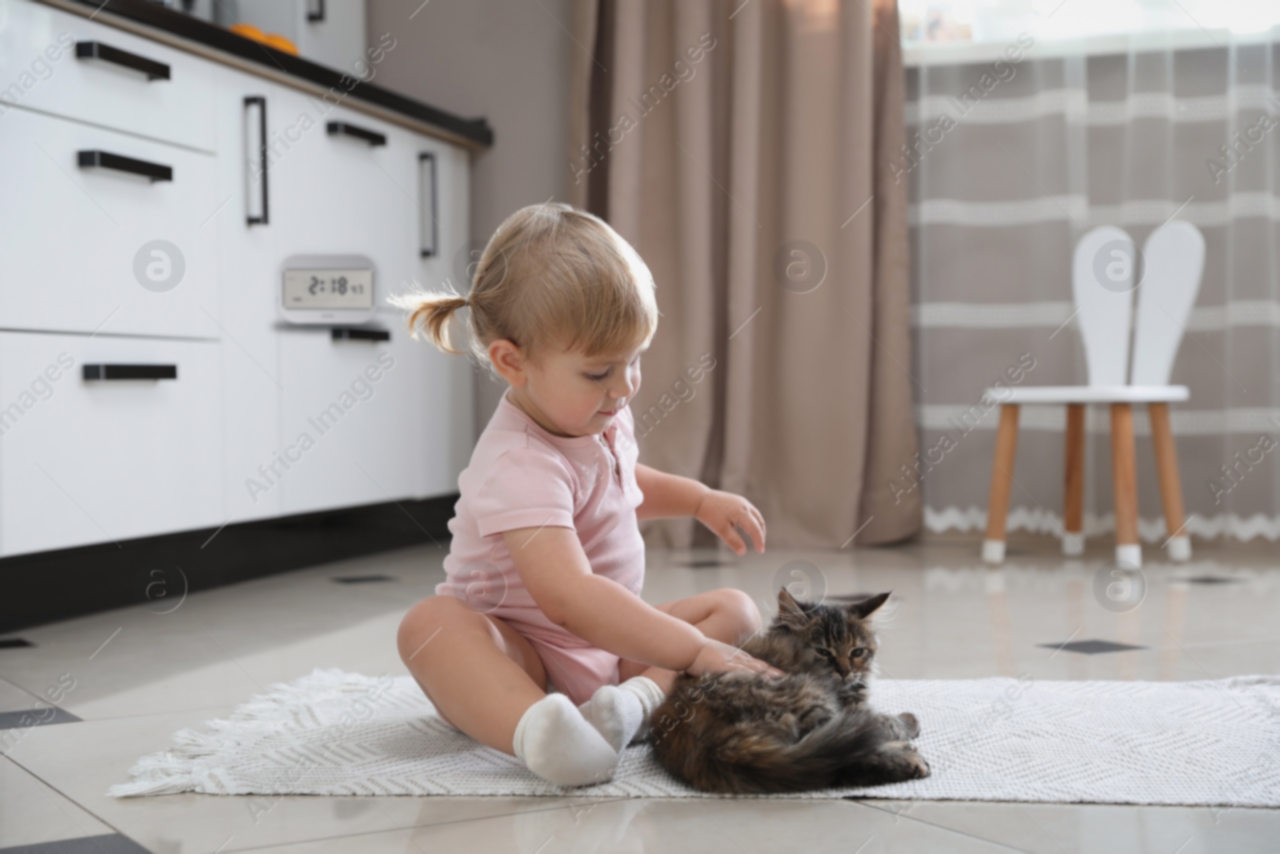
2.18
